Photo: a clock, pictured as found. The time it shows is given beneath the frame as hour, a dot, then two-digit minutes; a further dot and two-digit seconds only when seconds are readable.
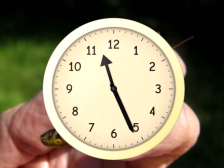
11.26
